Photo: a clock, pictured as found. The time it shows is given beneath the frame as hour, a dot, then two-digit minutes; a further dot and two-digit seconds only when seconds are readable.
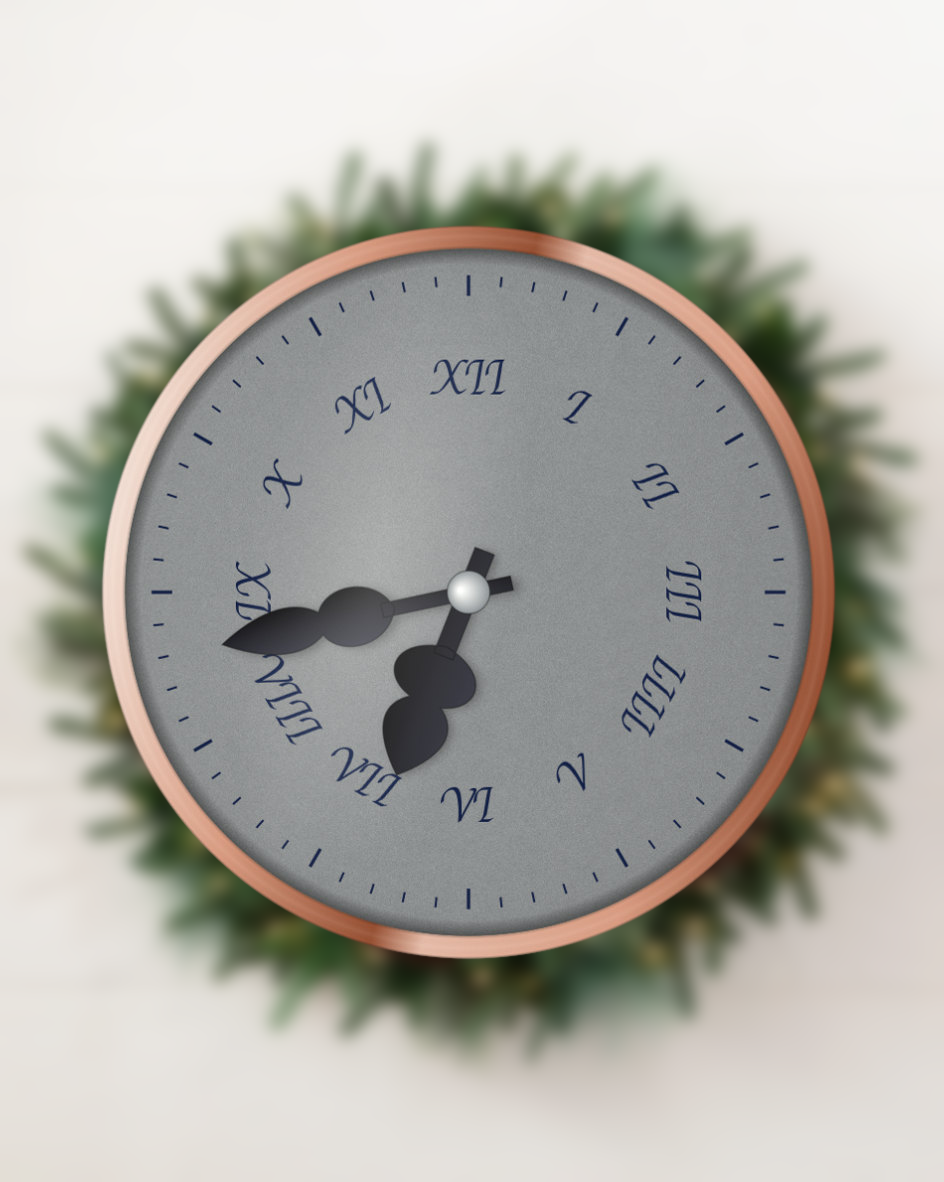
6.43
